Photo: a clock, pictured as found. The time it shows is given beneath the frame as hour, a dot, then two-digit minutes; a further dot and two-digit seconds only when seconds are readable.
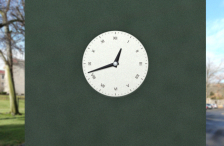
12.42
